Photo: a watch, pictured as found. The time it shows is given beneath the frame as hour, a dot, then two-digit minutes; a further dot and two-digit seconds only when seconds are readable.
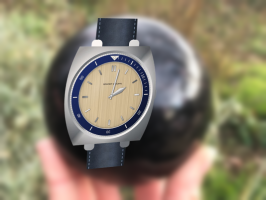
2.02
